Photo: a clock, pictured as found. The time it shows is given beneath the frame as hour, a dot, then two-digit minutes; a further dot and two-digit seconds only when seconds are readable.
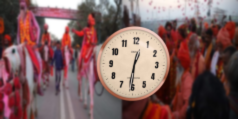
12.31
